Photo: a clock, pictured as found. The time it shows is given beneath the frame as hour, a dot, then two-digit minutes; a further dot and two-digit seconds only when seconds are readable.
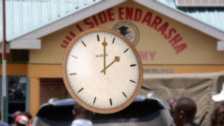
2.02
